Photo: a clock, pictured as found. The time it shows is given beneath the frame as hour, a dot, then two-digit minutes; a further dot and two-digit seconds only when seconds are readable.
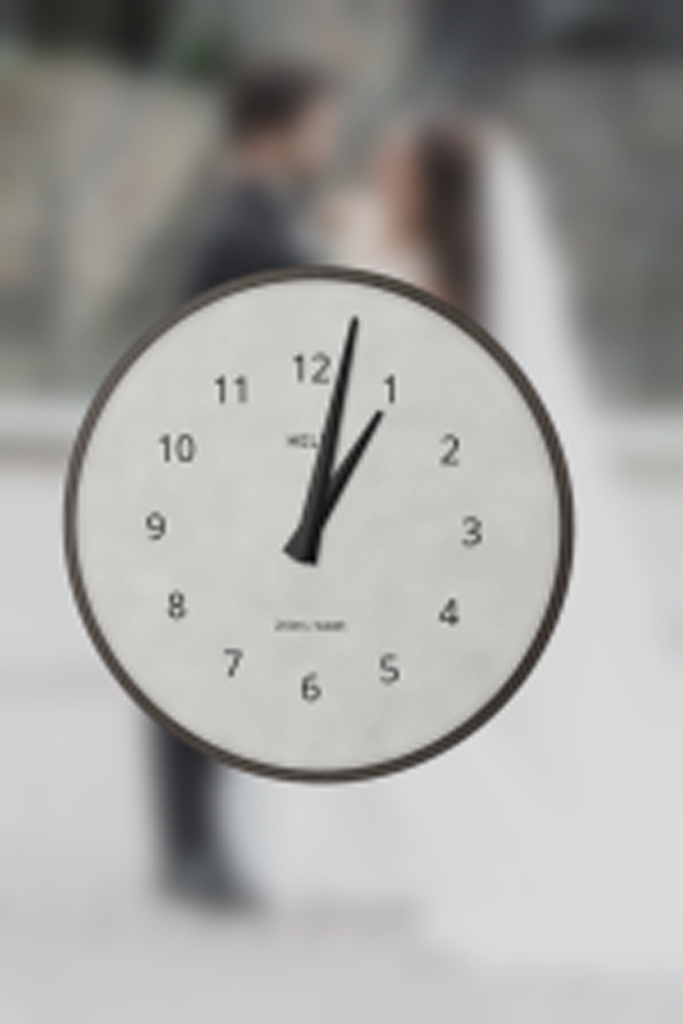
1.02
